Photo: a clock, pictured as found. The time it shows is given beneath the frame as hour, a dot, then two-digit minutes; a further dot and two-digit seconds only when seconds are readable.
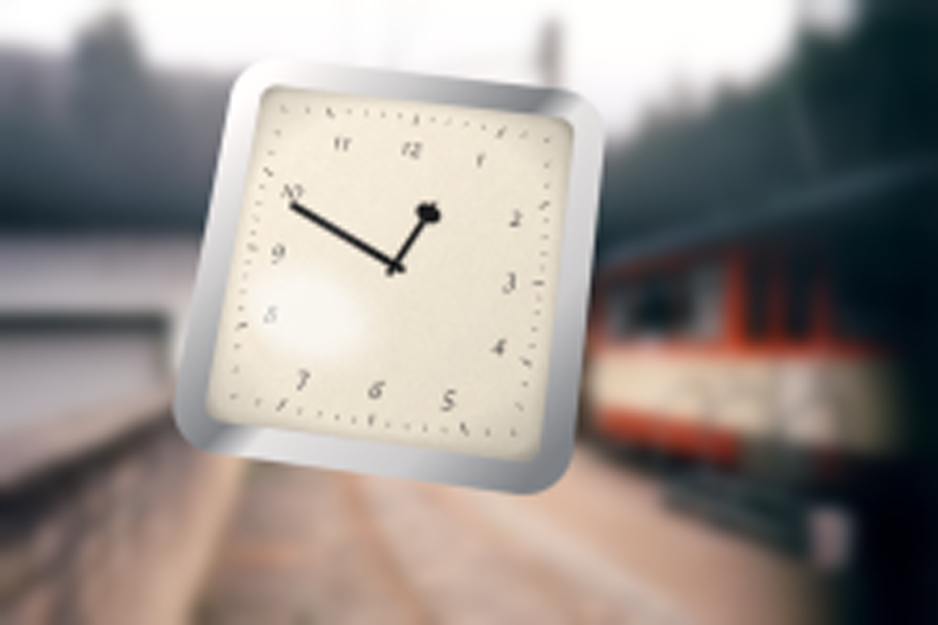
12.49
